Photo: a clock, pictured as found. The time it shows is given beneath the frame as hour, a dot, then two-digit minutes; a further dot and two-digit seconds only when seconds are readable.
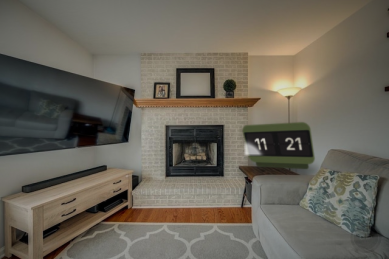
11.21
